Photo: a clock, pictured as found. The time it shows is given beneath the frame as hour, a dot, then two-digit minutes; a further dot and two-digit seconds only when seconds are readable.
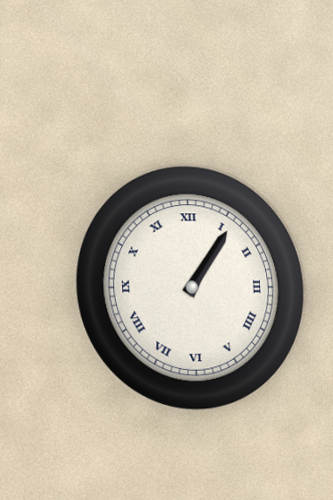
1.06
